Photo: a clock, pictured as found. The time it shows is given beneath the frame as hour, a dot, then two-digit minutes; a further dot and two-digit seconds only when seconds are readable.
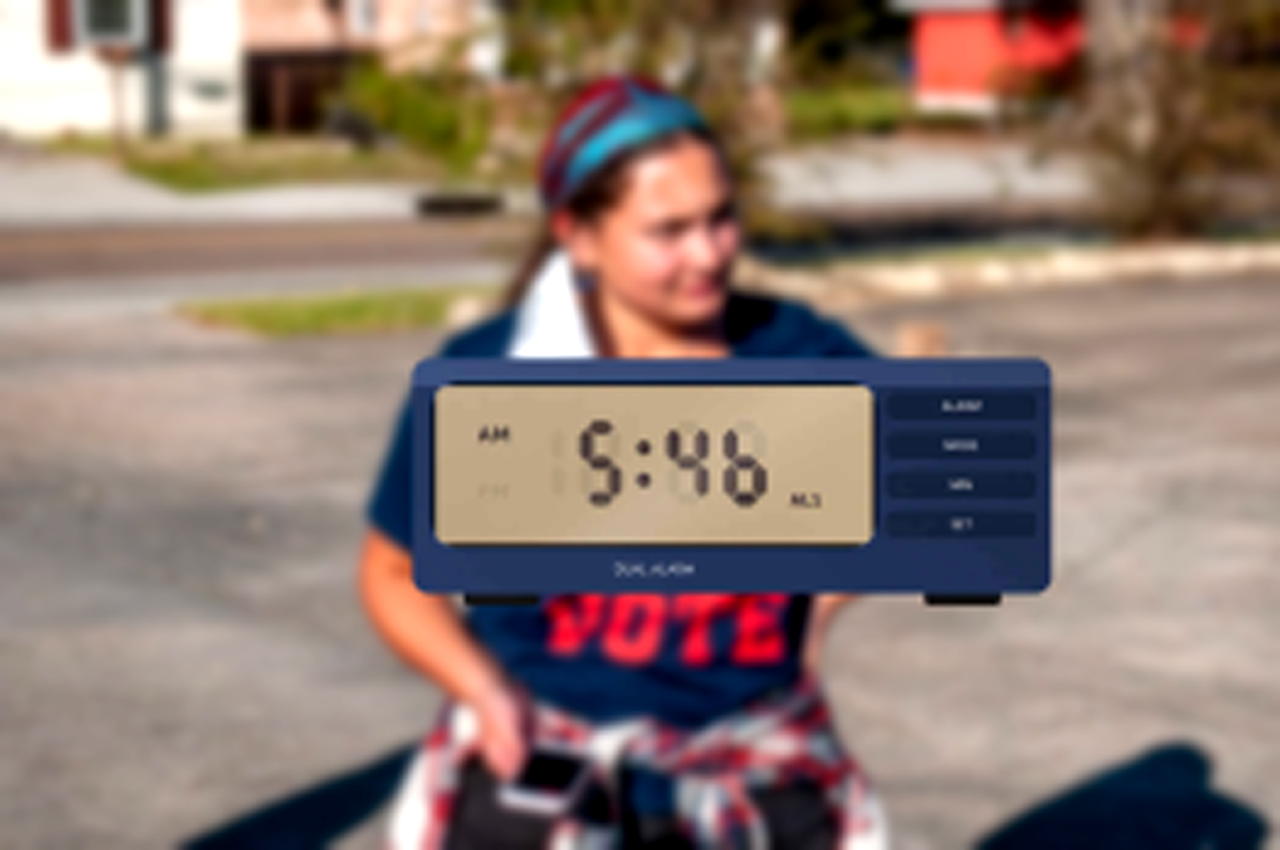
5.46
